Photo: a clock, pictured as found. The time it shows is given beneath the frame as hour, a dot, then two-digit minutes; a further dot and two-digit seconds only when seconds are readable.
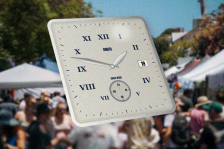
1.48
